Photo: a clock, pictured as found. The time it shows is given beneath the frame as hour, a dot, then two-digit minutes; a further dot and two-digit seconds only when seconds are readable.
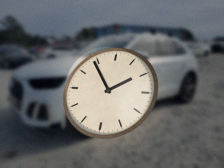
1.54
